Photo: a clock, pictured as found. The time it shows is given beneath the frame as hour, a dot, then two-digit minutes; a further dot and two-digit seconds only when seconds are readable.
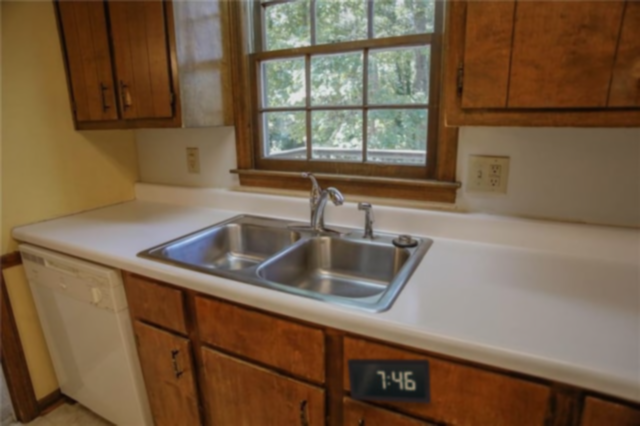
7.46
